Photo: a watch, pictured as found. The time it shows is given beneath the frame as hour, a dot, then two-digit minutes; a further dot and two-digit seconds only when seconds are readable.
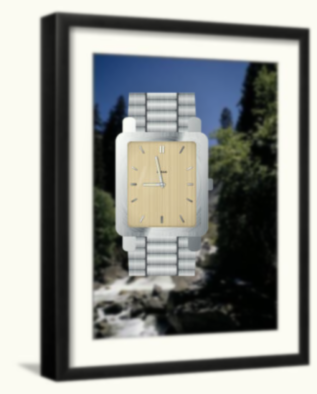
8.58
